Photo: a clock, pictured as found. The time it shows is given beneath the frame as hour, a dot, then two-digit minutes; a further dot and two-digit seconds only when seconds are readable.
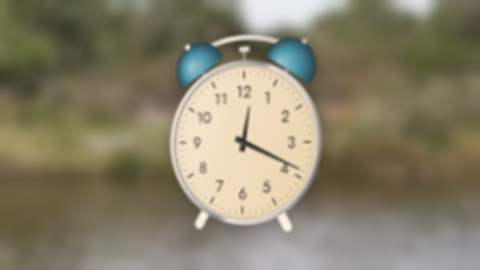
12.19
